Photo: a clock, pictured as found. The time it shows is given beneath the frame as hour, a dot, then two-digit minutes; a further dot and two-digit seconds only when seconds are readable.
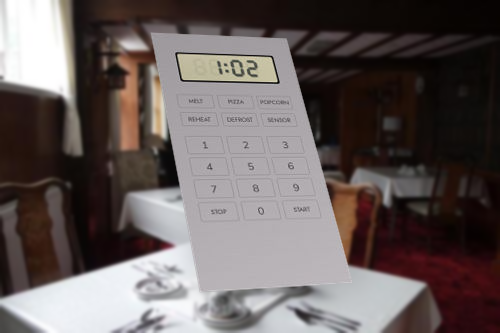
1.02
